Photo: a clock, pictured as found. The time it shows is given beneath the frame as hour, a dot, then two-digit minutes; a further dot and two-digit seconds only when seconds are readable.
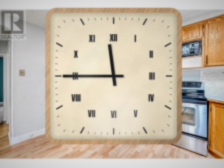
11.45
